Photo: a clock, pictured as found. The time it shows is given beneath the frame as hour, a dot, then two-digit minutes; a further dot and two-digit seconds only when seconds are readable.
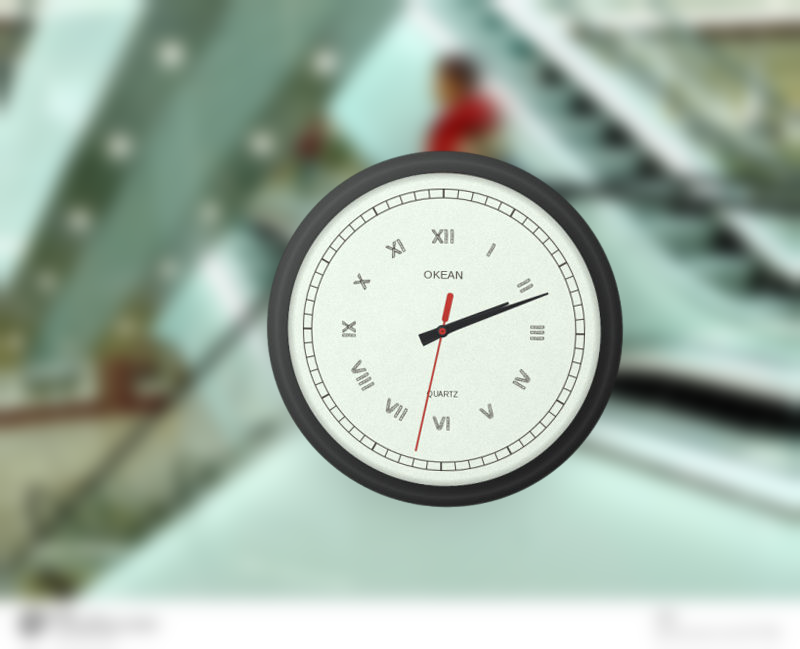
2.11.32
